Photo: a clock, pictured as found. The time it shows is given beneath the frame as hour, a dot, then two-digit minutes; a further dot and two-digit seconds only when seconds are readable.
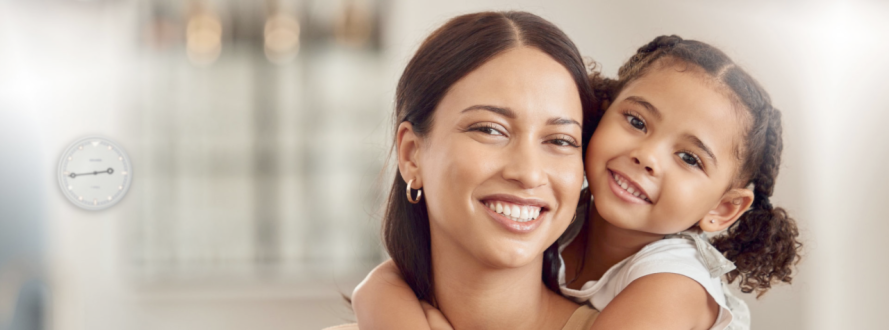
2.44
